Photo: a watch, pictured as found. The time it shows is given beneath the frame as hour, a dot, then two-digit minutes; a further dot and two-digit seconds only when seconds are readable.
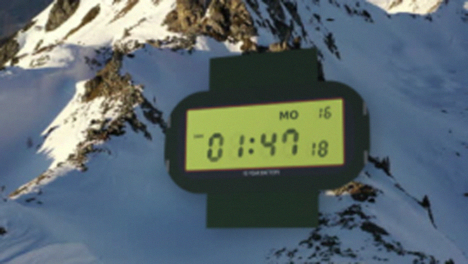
1.47.18
